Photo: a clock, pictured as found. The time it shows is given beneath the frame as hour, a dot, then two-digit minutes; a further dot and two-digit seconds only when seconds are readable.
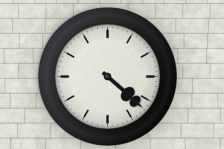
4.22
